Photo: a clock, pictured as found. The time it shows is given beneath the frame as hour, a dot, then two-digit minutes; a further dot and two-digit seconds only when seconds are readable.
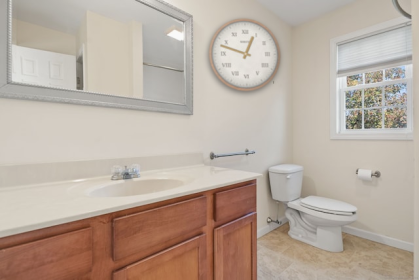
12.48
